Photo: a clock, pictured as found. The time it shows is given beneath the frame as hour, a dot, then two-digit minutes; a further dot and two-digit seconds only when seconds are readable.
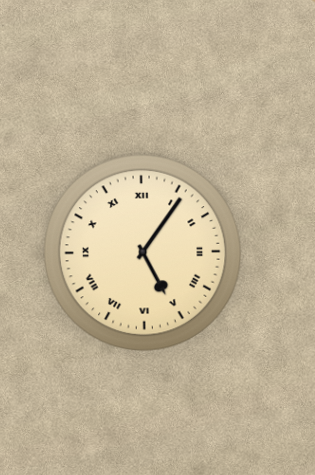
5.06
